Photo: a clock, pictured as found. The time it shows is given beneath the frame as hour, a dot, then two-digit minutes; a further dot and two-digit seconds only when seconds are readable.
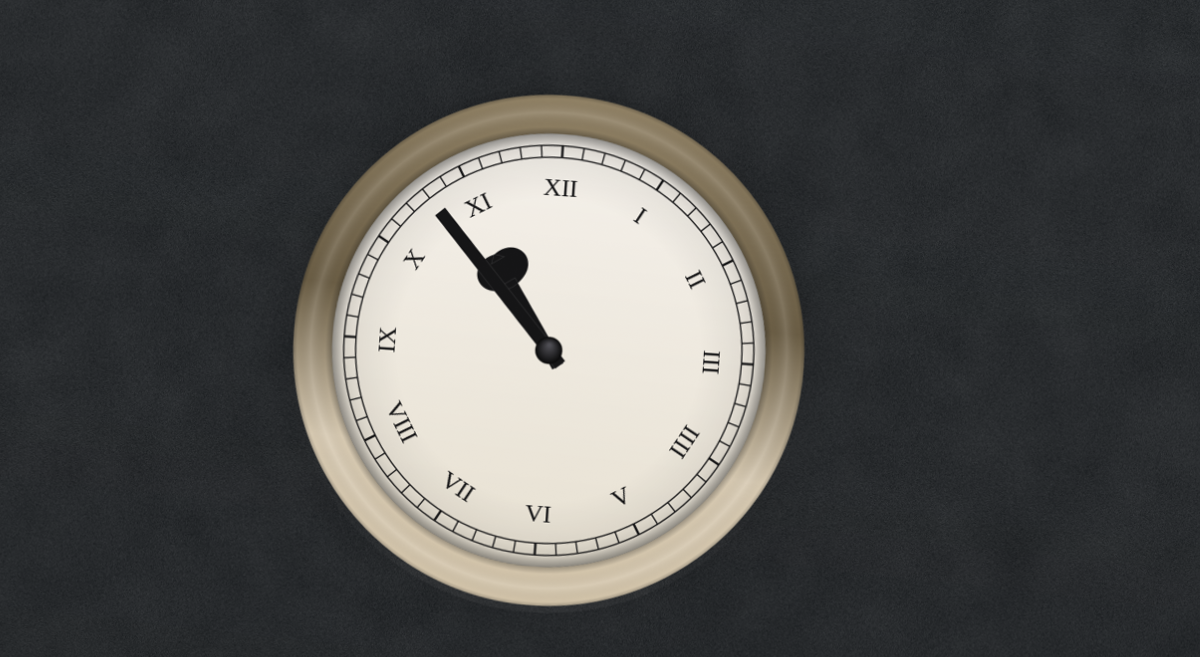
10.53
